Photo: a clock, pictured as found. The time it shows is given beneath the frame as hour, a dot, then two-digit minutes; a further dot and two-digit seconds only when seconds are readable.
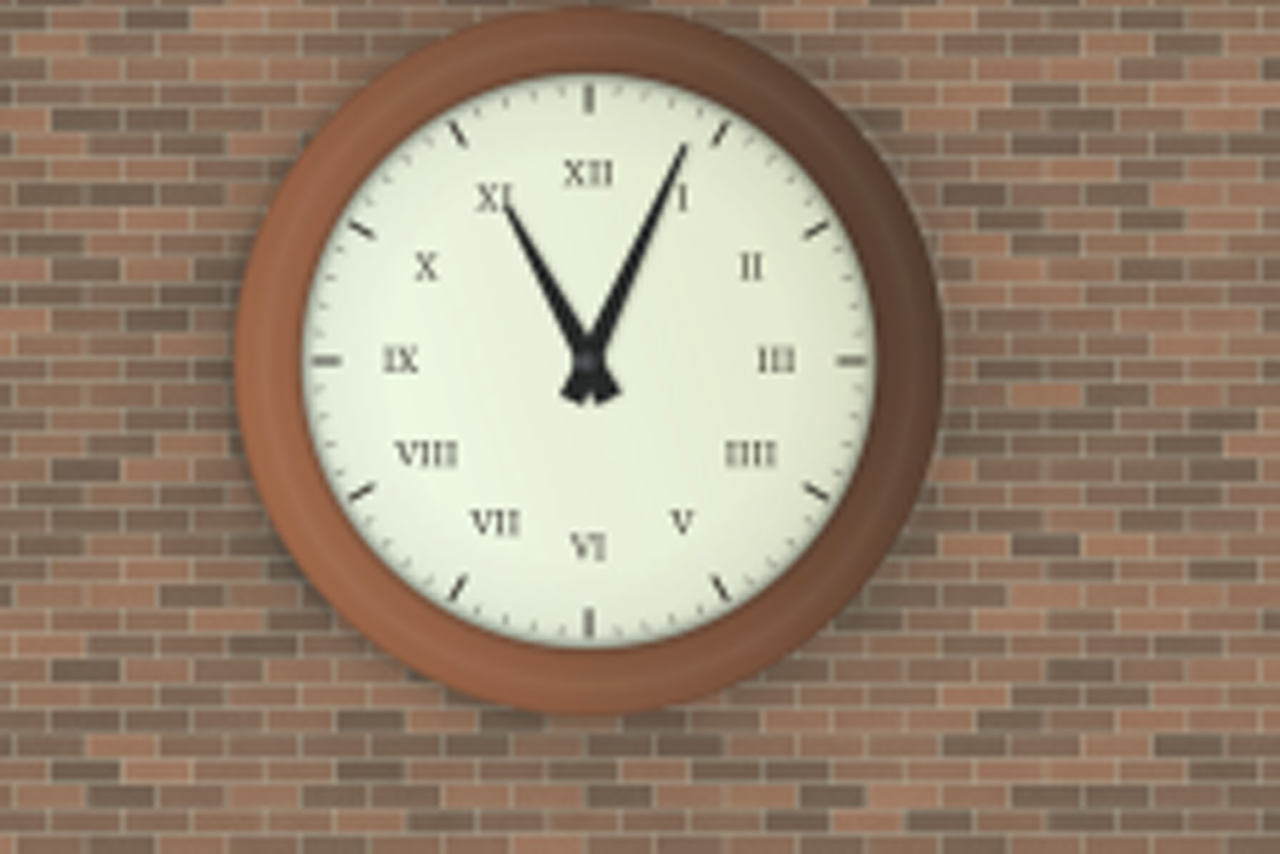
11.04
